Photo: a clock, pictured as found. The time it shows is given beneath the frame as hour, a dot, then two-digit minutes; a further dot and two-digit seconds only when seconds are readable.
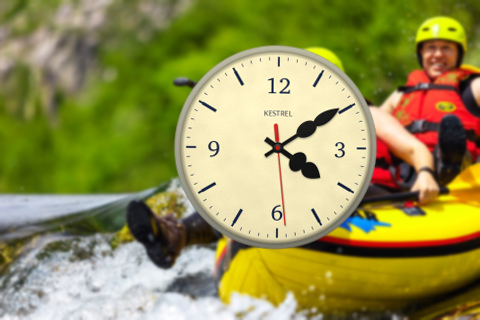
4.09.29
